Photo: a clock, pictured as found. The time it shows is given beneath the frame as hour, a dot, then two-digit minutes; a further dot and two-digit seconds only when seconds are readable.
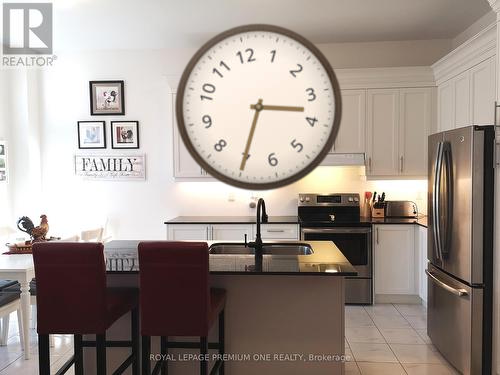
3.35
